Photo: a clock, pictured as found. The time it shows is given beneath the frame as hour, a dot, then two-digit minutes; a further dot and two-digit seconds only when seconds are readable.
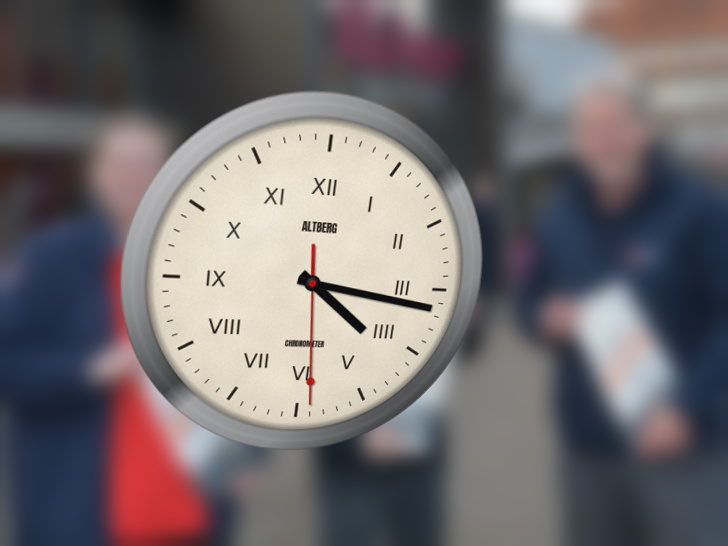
4.16.29
